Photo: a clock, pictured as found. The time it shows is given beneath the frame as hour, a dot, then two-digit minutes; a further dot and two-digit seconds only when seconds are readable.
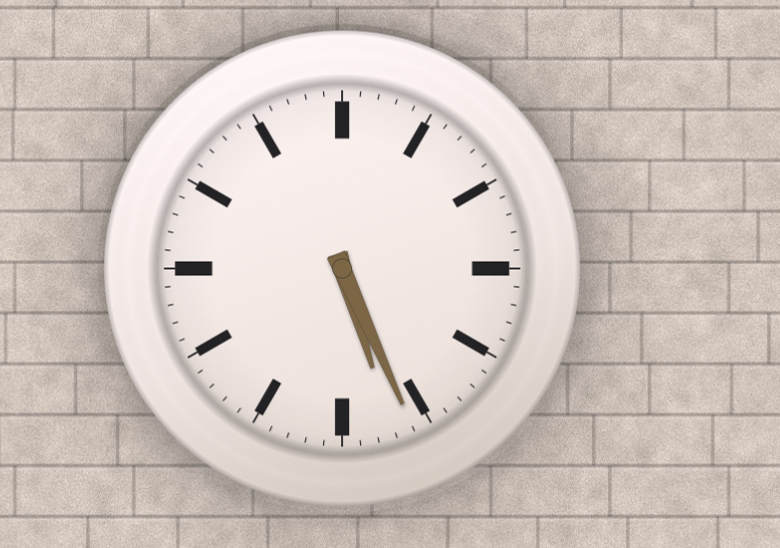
5.26
